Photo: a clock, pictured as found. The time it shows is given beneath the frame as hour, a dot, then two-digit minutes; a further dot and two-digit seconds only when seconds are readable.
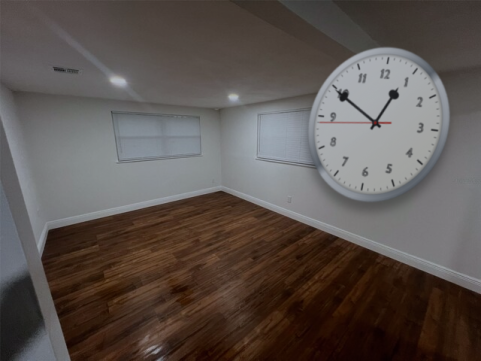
12.49.44
